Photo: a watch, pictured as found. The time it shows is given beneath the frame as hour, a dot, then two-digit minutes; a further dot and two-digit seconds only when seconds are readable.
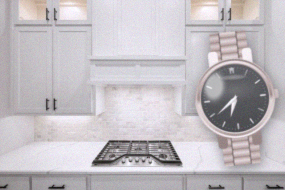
6.39
